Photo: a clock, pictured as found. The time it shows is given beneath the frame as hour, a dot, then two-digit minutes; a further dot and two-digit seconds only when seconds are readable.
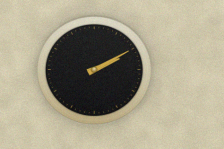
2.10
